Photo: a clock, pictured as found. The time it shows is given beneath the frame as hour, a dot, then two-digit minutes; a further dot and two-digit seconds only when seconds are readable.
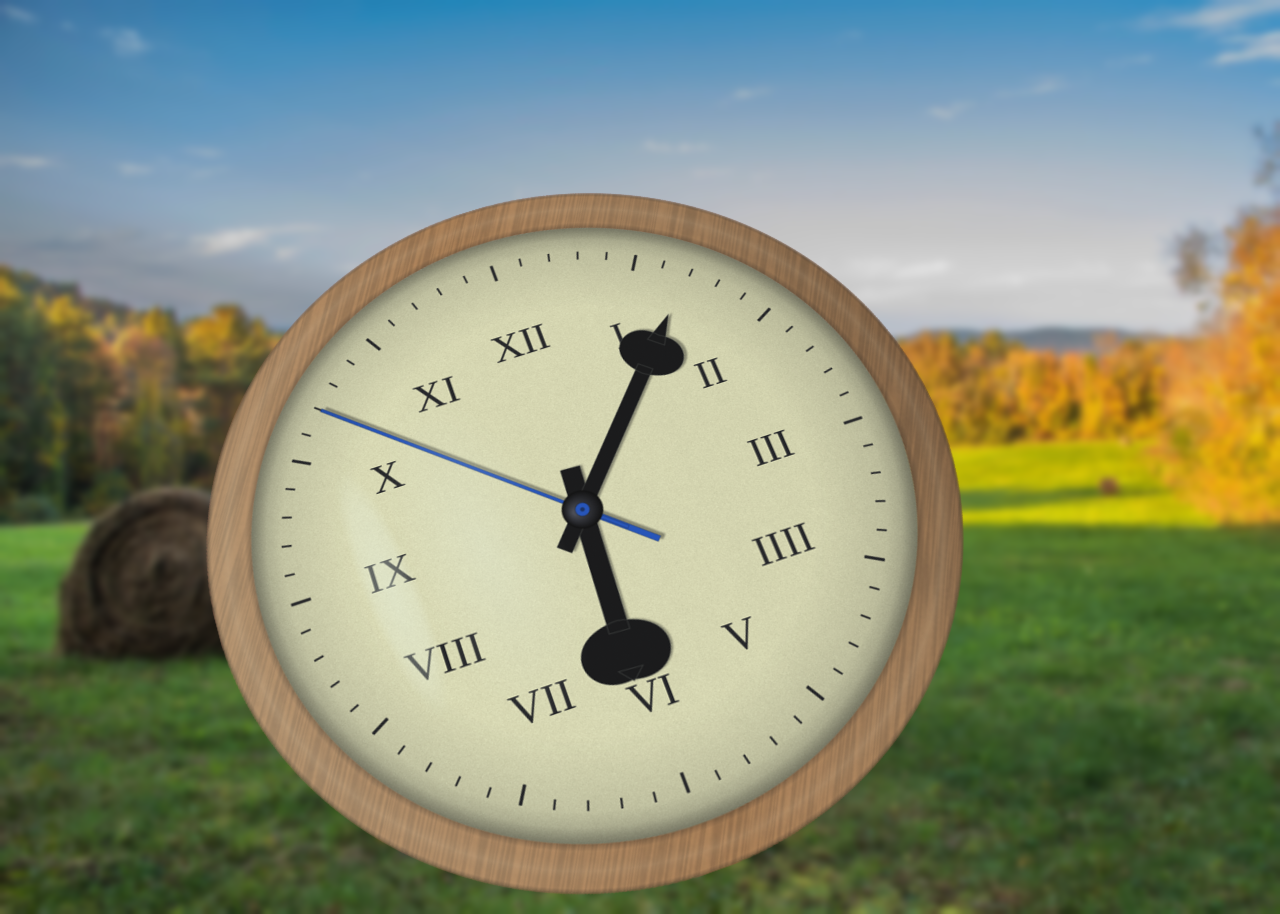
6.06.52
